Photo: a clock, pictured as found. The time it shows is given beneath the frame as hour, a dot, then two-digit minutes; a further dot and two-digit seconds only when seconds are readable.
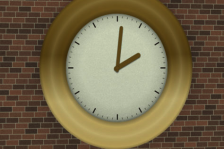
2.01
